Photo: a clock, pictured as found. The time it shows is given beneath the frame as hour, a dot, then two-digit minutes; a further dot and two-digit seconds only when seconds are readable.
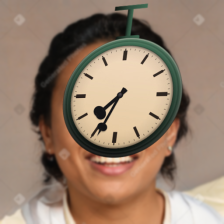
7.34
